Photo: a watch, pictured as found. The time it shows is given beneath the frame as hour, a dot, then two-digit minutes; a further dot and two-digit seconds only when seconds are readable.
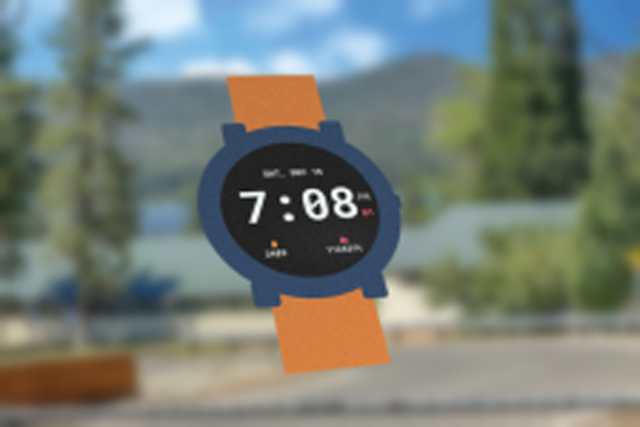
7.08
